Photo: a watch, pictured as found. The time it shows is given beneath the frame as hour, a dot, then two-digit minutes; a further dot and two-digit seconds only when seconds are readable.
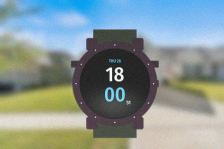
18.00
